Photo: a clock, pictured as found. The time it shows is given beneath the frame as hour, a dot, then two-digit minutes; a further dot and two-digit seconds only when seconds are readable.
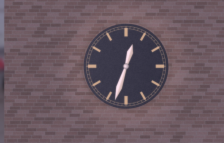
12.33
